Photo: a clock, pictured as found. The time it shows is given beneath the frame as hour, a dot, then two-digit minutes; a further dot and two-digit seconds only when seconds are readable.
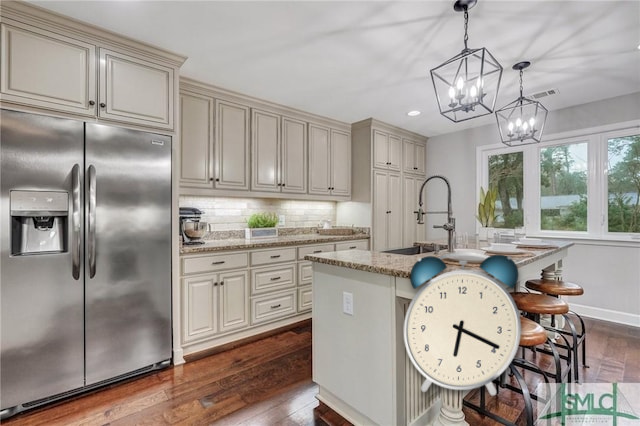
6.19
